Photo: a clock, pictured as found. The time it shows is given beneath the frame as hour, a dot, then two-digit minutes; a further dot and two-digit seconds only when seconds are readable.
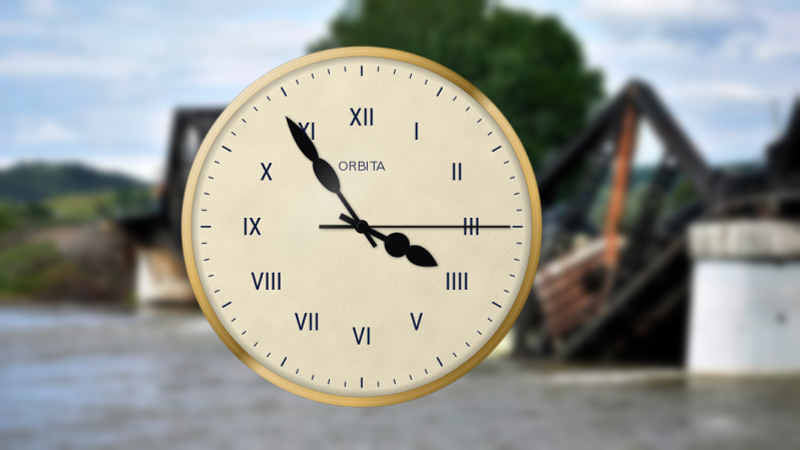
3.54.15
